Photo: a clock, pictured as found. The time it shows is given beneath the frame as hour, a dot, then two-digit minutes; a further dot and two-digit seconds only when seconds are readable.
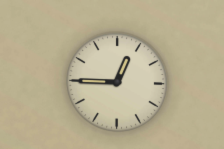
12.45
